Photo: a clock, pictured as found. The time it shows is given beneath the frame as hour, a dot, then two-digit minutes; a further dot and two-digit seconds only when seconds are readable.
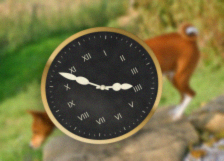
3.53
